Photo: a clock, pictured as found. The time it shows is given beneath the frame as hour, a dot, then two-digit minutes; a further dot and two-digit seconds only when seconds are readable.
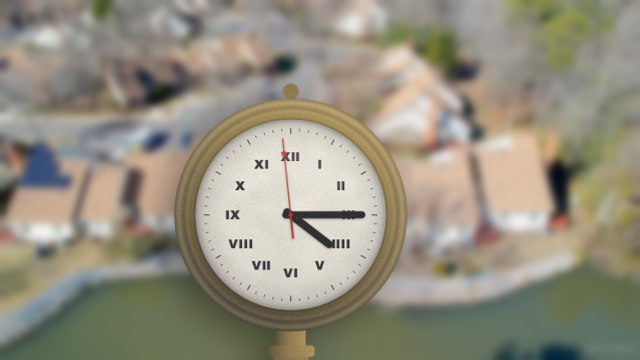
4.14.59
